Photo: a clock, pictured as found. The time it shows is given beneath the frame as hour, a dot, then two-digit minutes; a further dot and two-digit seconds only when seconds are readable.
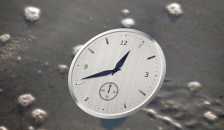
12.41
